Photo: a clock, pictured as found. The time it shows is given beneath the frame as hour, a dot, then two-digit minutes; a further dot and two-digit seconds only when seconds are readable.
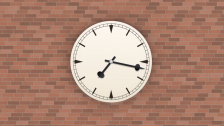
7.17
